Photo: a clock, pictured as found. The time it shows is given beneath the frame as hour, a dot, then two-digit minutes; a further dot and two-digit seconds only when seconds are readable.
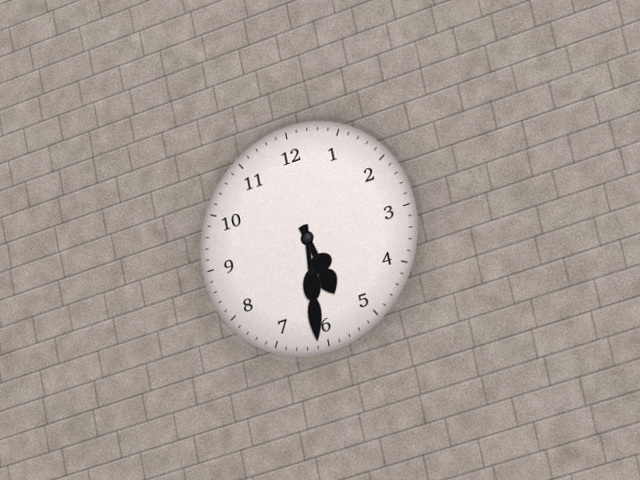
5.31
